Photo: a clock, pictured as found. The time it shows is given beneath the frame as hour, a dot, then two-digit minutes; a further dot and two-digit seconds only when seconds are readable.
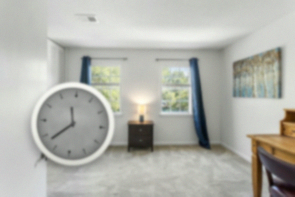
11.38
